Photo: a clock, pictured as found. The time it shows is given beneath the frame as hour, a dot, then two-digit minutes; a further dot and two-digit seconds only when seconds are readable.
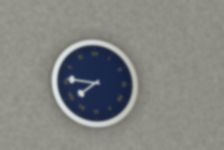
7.46
